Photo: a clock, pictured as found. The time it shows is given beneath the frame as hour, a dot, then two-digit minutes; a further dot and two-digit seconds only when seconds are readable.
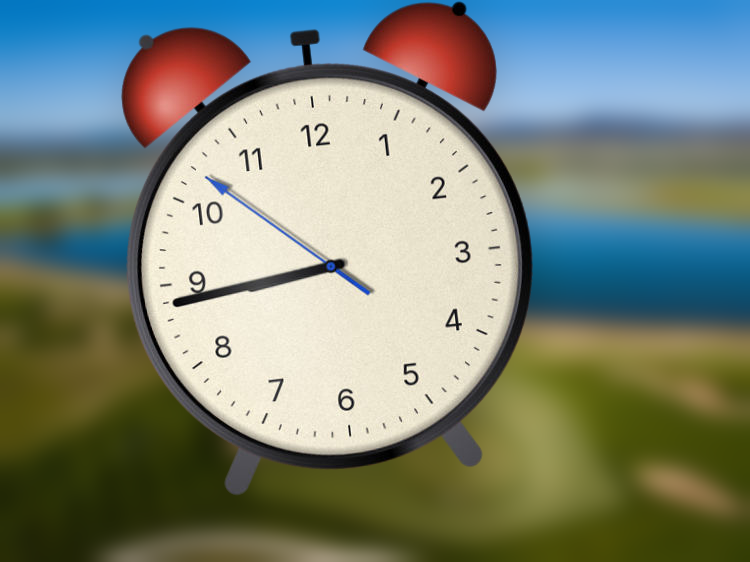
8.43.52
